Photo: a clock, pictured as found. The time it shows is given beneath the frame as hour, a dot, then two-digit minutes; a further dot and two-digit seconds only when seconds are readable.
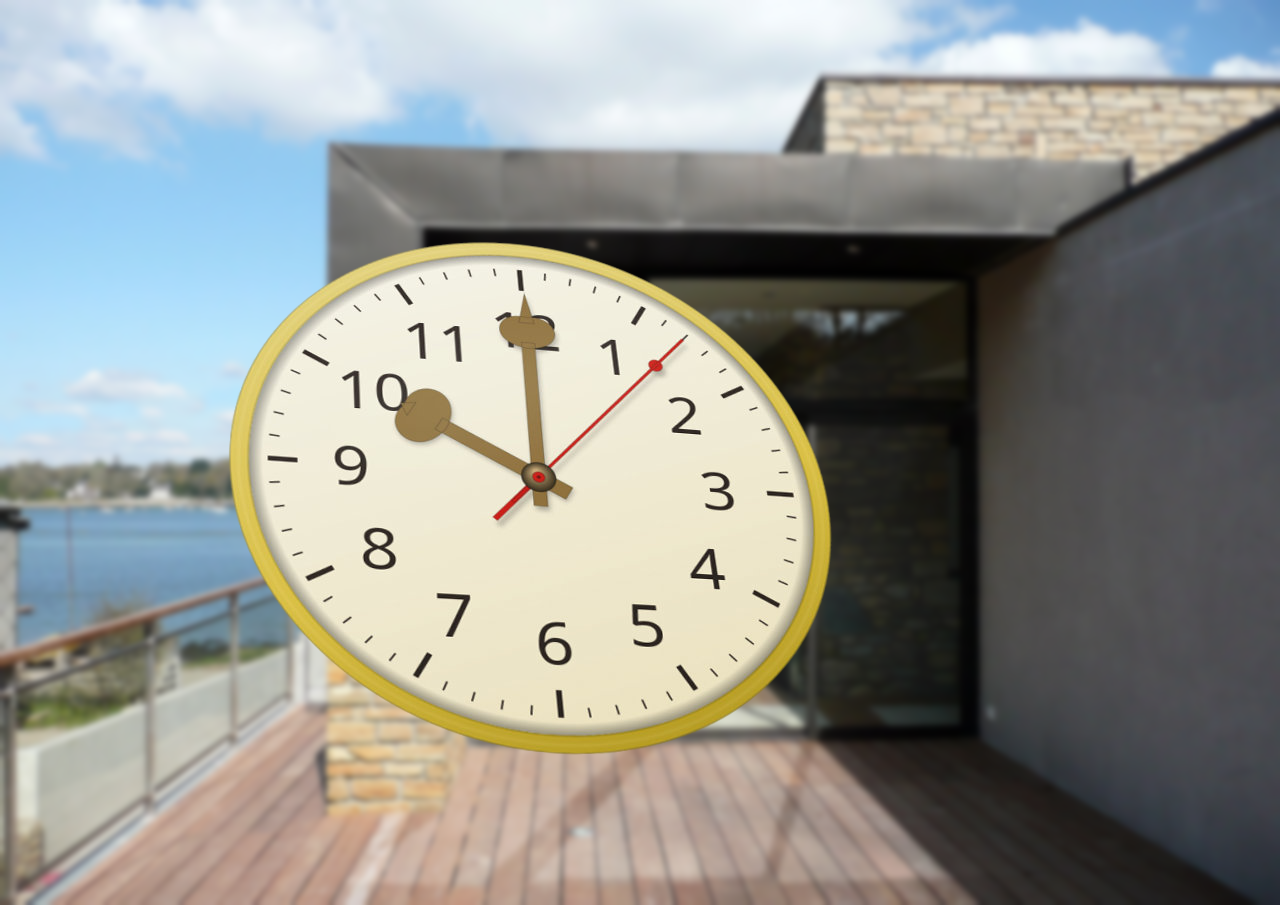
10.00.07
